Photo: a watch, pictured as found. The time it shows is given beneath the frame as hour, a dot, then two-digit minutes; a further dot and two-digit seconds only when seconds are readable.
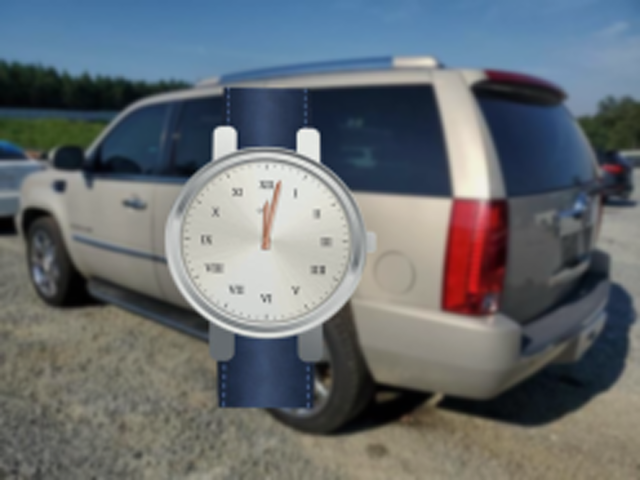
12.02
